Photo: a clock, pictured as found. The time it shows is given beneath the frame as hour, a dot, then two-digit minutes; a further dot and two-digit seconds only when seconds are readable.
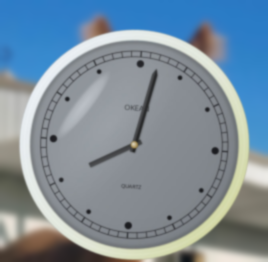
8.02
